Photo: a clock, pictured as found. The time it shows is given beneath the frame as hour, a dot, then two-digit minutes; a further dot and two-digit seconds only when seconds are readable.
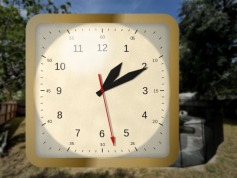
1.10.28
